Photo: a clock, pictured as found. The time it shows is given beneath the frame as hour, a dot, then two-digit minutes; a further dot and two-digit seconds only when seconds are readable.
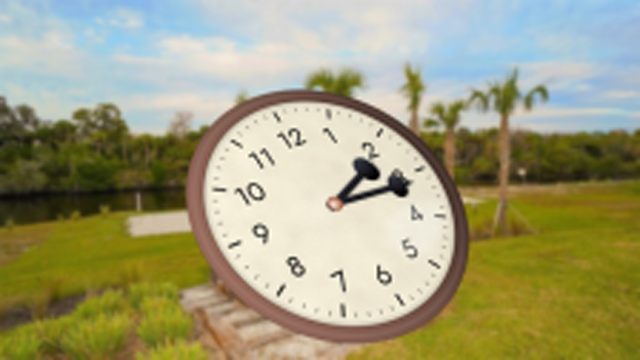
2.16
